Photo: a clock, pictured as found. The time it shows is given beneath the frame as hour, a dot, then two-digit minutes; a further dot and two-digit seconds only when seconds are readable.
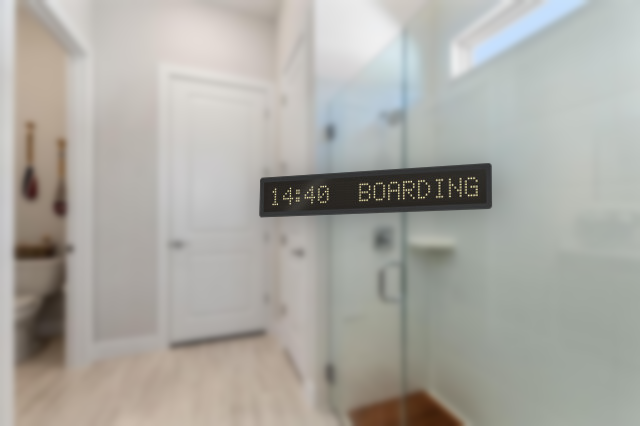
14.40
